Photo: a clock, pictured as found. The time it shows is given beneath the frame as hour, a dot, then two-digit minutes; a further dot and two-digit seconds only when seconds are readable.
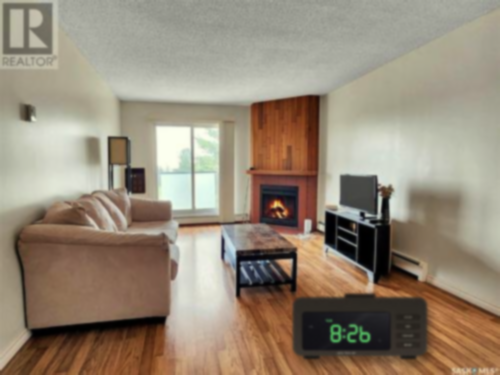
8.26
